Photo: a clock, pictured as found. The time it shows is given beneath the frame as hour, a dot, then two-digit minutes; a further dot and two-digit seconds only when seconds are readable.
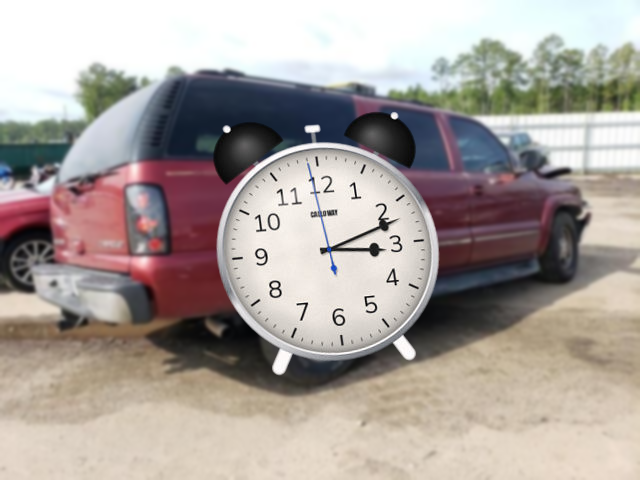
3.11.59
